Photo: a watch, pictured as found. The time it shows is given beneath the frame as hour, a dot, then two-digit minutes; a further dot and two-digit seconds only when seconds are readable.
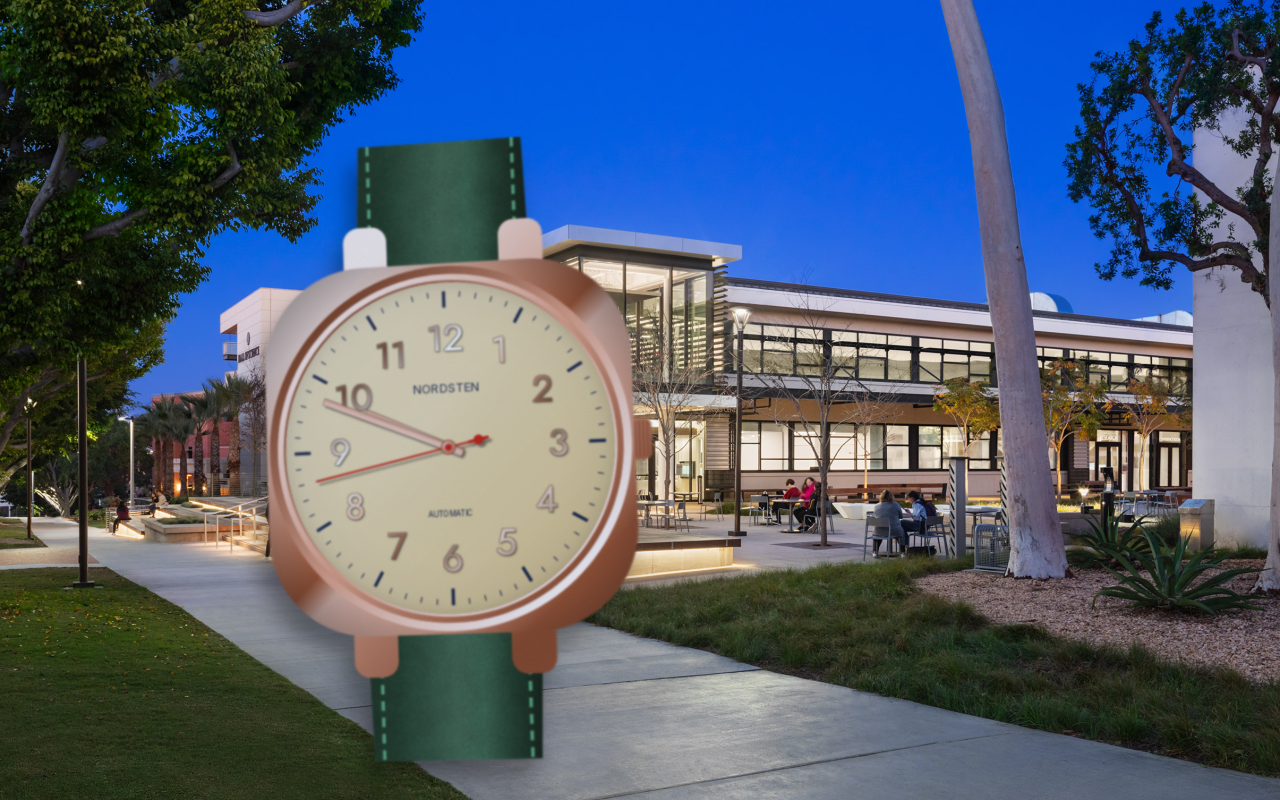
9.48.43
